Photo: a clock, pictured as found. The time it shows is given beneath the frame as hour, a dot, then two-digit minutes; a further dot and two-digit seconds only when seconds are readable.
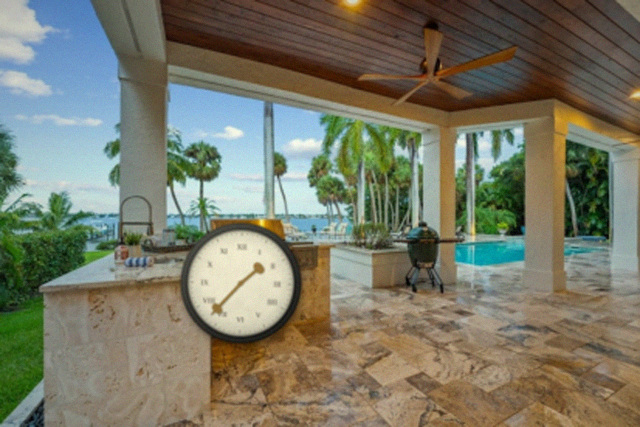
1.37
